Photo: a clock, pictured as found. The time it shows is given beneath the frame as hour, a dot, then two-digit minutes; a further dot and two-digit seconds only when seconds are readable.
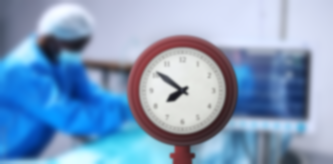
7.51
